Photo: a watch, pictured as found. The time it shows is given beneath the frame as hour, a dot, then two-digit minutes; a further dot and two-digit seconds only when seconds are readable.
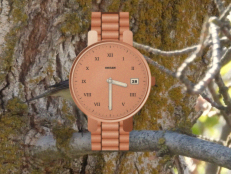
3.30
